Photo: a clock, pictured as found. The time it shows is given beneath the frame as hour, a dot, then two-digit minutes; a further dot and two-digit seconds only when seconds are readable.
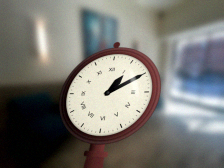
1.10
